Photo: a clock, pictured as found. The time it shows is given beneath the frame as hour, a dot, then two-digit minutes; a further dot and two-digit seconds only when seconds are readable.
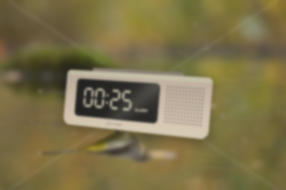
0.25
